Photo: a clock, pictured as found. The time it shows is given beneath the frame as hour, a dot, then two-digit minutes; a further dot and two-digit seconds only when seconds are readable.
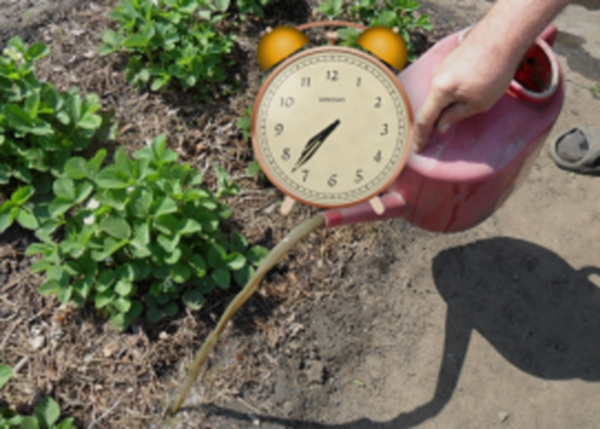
7.37
